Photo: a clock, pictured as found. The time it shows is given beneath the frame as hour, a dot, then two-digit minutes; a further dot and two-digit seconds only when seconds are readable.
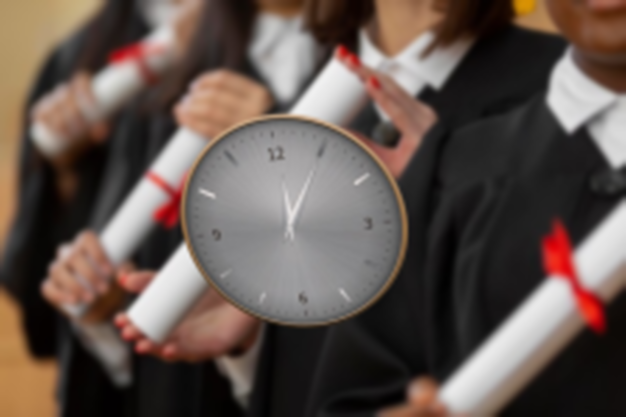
12.05
